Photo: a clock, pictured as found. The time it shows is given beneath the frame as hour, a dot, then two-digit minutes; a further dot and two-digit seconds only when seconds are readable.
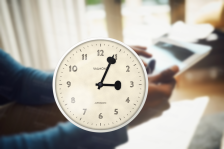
3.04
